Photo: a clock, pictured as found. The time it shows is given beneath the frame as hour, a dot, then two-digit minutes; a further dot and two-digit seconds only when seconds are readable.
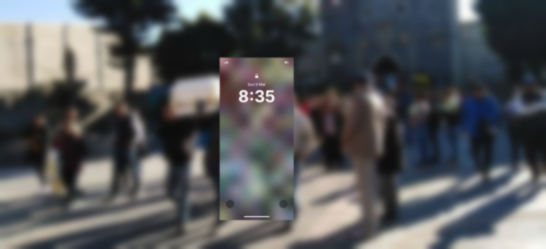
8.35
